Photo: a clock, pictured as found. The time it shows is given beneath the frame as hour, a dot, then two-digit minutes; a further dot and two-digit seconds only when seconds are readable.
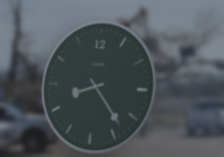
8.23
